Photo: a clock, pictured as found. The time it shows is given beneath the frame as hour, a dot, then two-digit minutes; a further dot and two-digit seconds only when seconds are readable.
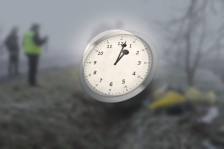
1.02
